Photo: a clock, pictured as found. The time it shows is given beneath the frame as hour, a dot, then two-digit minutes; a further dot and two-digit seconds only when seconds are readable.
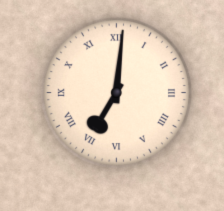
7.01
